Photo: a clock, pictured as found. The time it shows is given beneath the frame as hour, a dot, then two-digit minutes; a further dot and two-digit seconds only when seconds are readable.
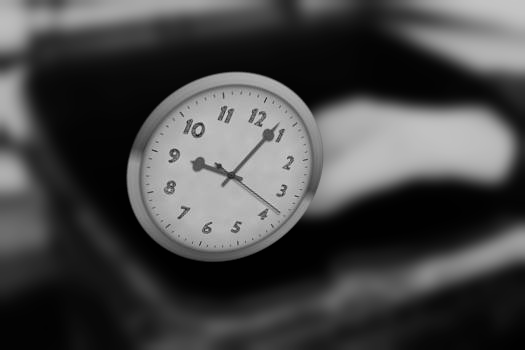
9.03.18
